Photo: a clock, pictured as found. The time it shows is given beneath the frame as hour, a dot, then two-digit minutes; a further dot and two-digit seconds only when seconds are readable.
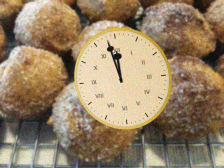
11.58
